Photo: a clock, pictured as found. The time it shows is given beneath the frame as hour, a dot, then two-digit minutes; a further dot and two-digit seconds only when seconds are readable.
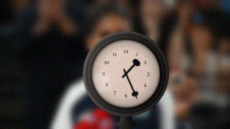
1.26
